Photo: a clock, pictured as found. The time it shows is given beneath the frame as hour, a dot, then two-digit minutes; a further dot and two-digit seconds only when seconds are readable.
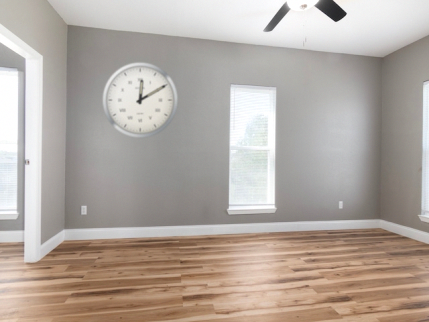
12.10
